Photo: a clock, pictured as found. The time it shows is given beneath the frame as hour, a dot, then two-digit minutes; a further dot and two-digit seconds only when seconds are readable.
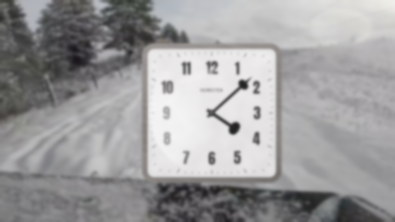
4.08
